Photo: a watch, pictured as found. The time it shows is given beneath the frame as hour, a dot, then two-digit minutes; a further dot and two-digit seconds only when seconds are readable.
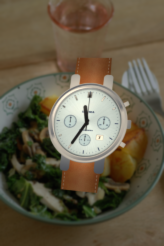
11.35
